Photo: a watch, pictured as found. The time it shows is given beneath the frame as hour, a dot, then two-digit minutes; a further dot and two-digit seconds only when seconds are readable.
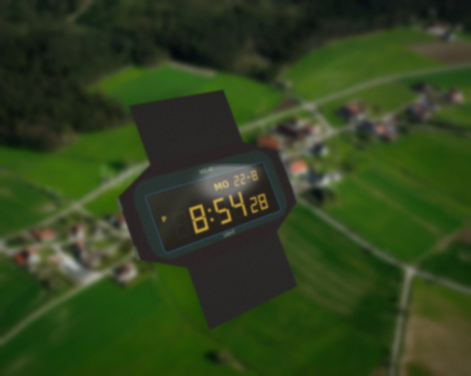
8.54.28
